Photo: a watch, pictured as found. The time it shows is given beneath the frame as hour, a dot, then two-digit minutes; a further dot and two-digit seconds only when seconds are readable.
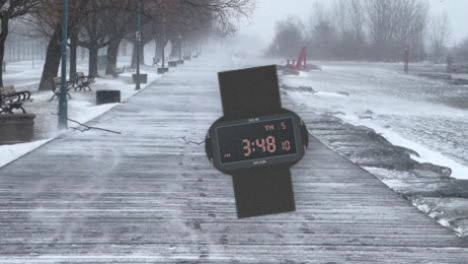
3.48.10
